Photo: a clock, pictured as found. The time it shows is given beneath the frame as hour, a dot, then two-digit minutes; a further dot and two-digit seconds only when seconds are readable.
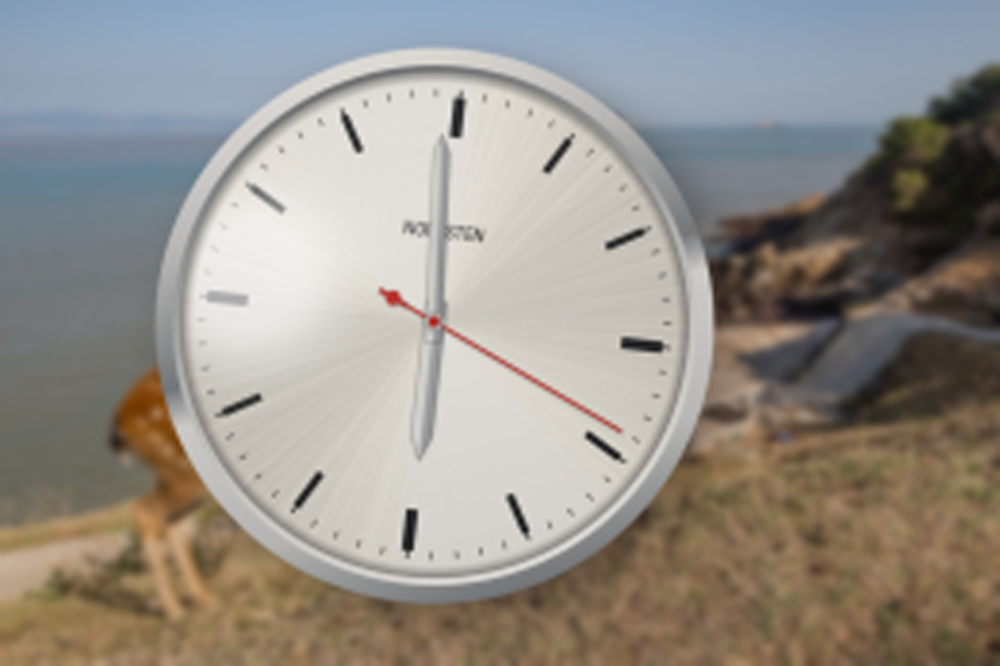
5.59.19
